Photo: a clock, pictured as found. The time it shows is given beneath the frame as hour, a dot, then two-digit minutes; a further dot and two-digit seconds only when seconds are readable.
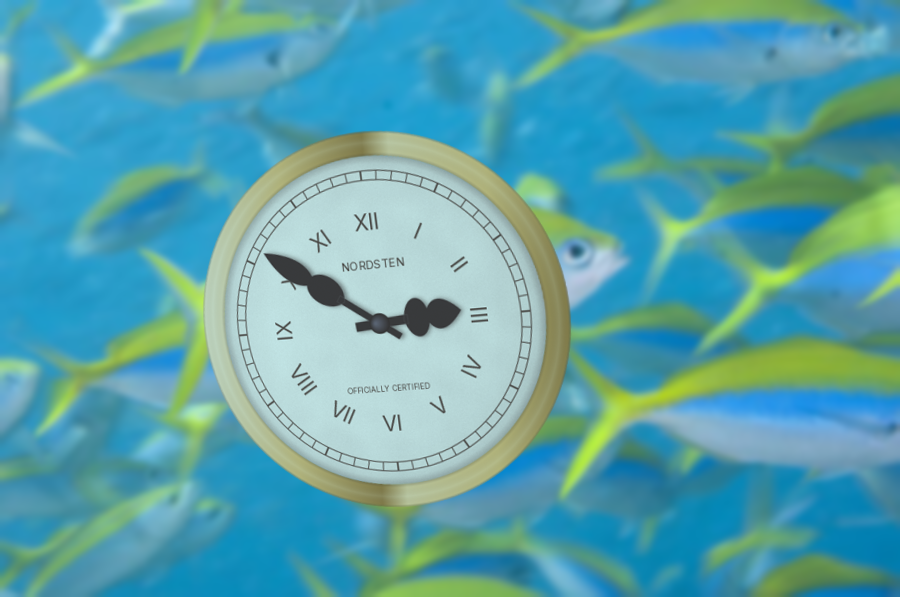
2.51
